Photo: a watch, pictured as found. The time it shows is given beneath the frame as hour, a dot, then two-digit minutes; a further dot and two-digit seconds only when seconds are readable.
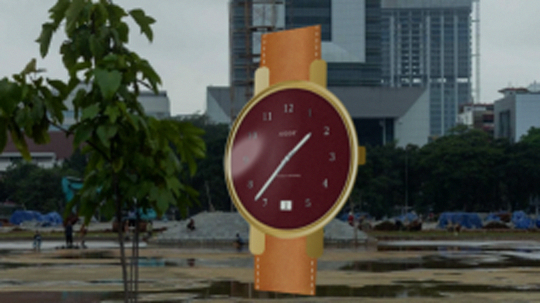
1.37
